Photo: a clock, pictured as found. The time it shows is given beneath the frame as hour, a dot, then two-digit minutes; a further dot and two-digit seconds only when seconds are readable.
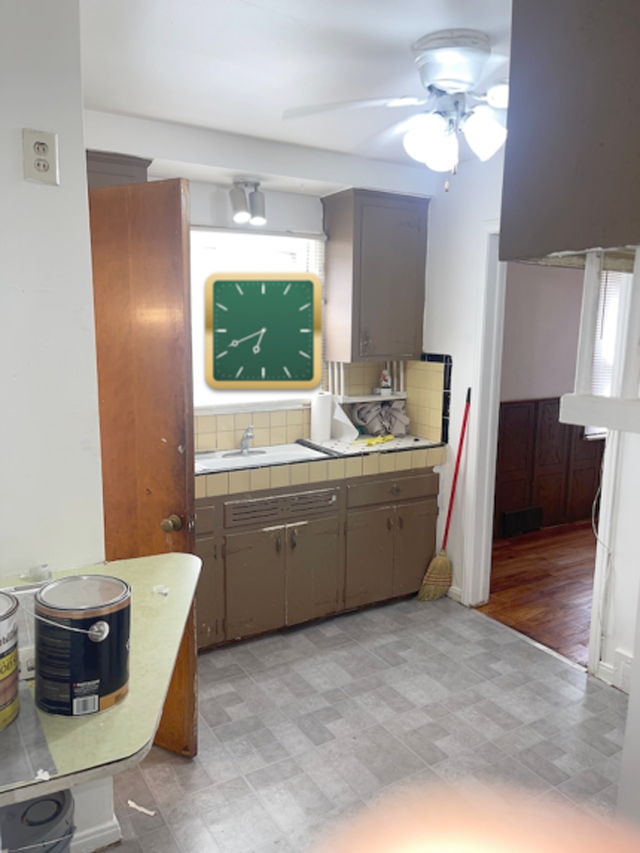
6.41
